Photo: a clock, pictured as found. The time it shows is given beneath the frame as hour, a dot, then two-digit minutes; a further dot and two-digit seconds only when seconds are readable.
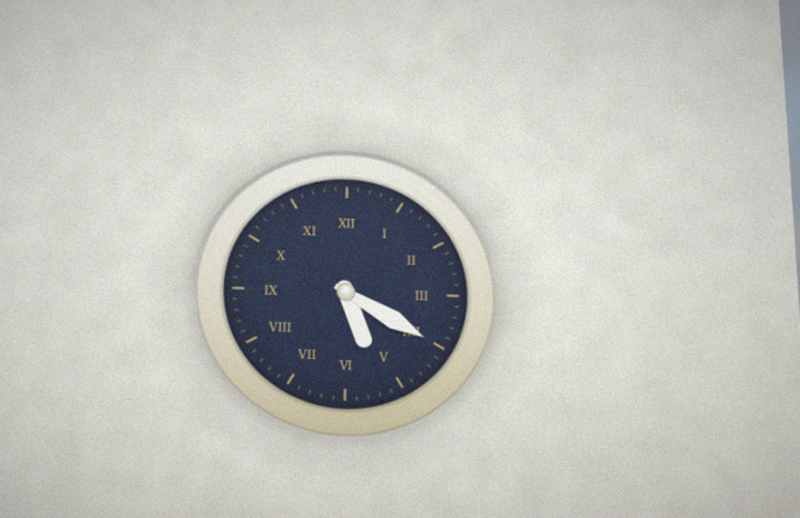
5.20
